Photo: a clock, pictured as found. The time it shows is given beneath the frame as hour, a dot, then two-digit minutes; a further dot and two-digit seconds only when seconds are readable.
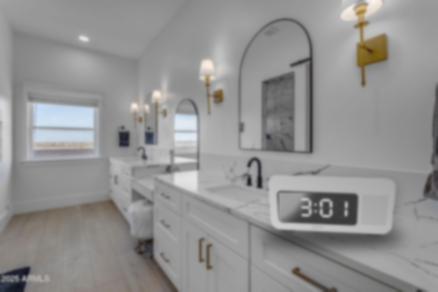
3.01
